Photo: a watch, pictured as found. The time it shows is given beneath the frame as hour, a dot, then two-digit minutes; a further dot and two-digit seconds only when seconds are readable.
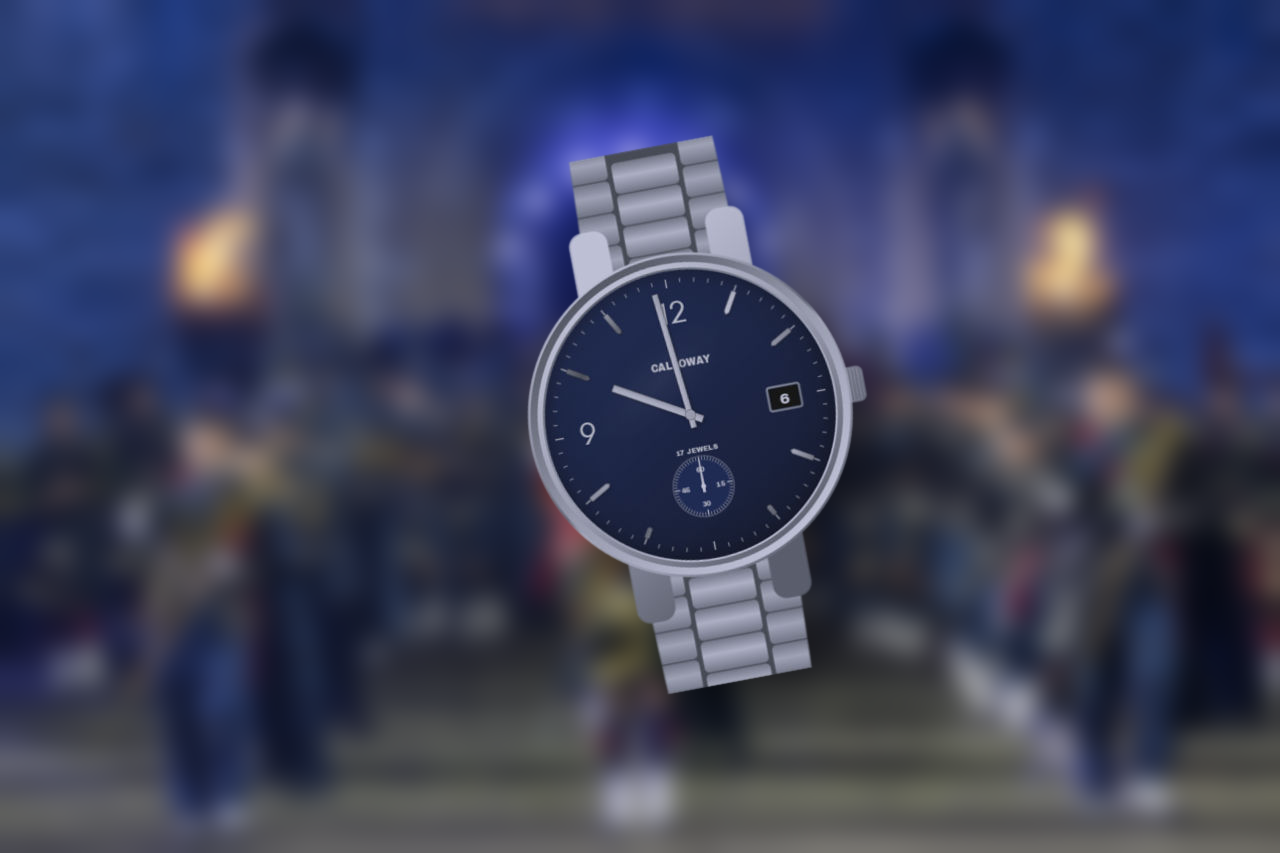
9.59
